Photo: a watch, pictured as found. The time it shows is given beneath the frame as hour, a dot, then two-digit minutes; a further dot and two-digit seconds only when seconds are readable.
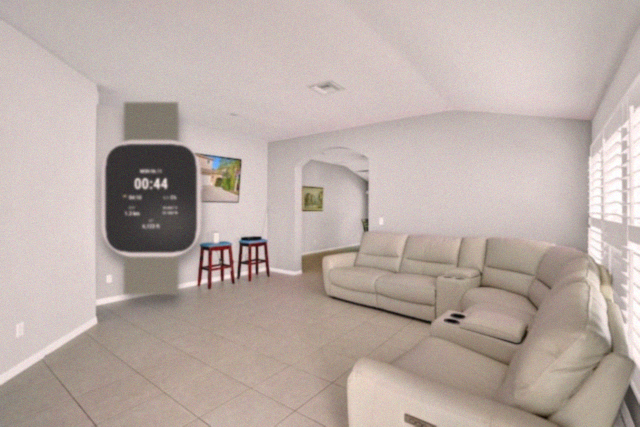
0.44
